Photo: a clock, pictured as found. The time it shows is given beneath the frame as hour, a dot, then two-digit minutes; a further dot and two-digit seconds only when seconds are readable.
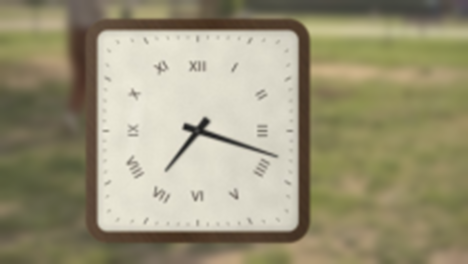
7.18
